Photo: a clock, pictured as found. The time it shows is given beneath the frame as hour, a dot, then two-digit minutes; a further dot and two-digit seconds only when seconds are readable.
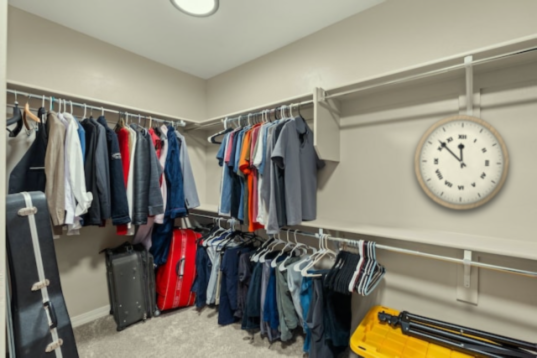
11.52
